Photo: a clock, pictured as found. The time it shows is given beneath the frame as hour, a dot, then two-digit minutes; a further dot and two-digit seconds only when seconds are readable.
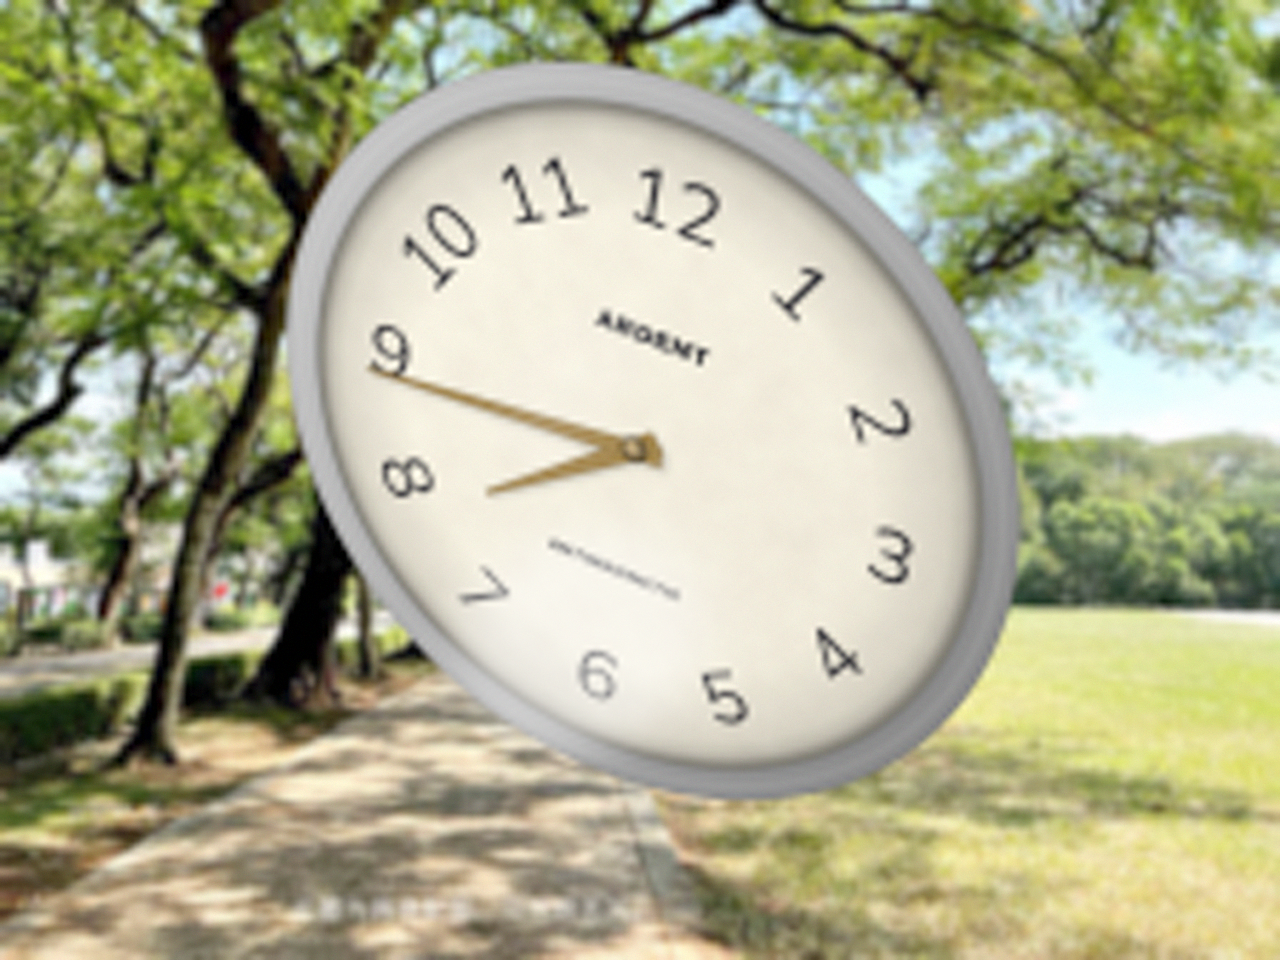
7.44
